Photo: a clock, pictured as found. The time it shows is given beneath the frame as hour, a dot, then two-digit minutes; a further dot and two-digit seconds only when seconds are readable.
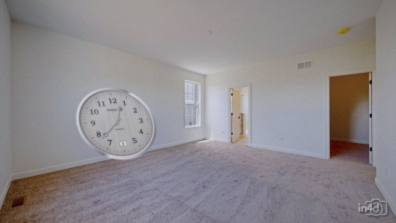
12.38
